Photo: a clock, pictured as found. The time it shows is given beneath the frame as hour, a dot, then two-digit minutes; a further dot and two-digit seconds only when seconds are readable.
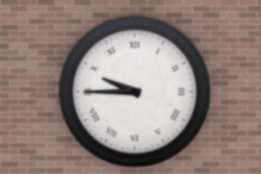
9.45
